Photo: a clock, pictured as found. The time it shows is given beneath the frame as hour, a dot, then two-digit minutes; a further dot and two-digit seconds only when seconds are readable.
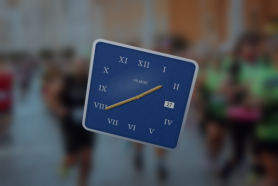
1.39
